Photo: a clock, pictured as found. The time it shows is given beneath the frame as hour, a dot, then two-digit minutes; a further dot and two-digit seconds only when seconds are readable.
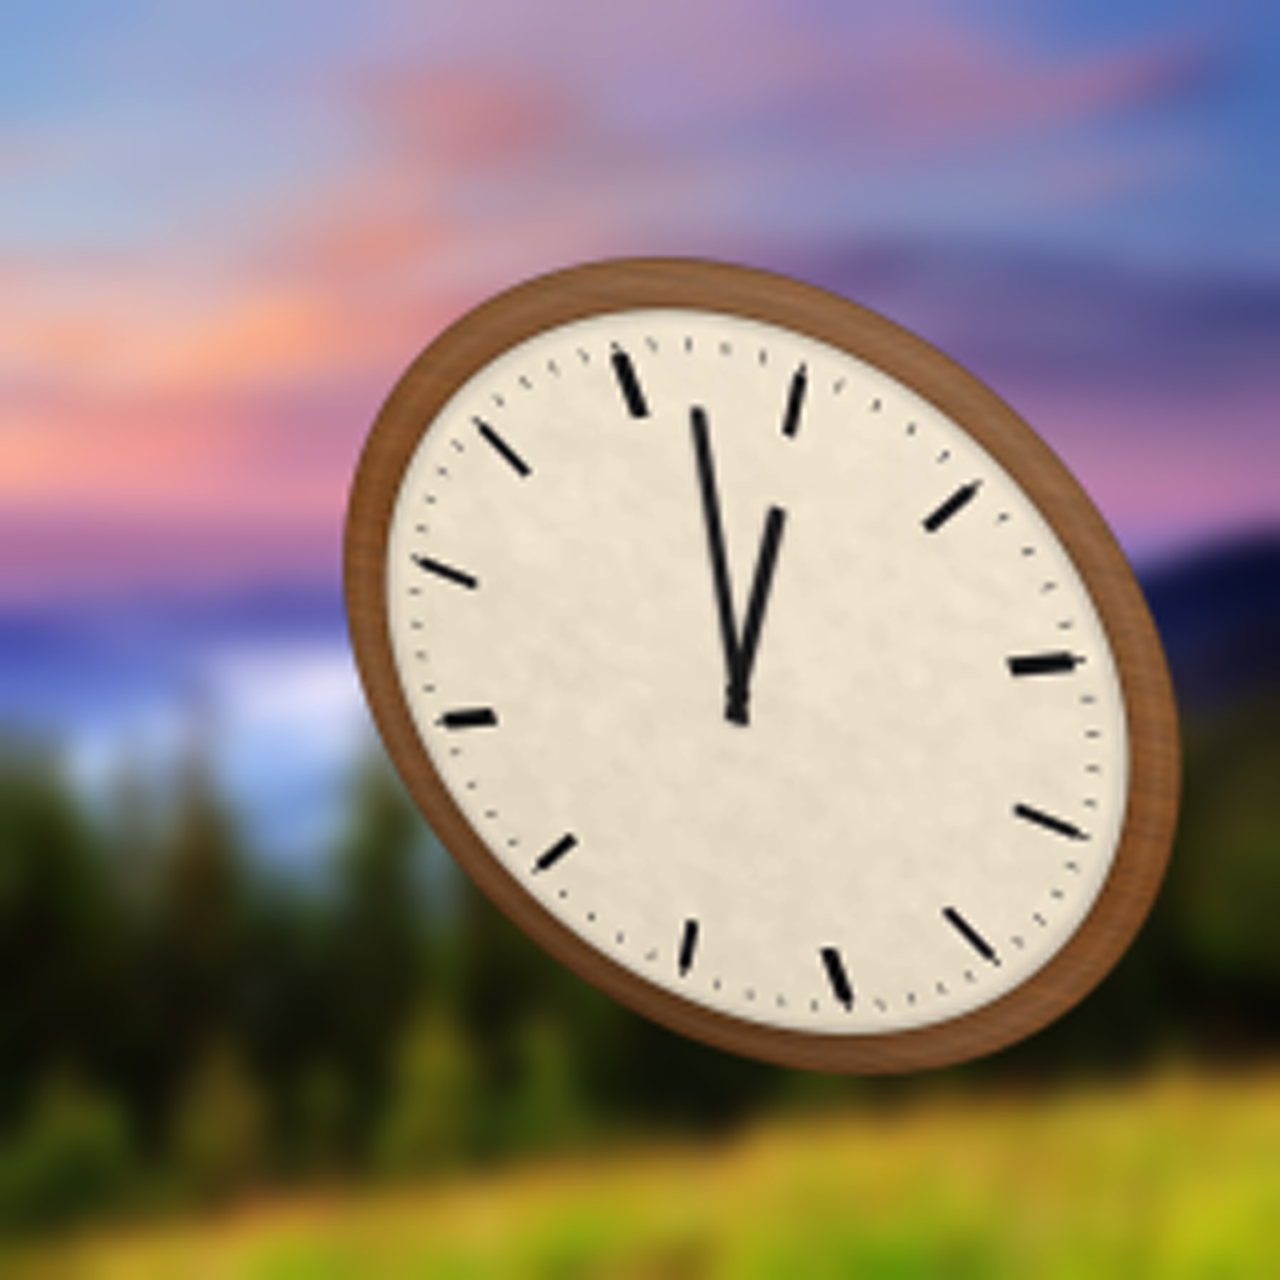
1.02
